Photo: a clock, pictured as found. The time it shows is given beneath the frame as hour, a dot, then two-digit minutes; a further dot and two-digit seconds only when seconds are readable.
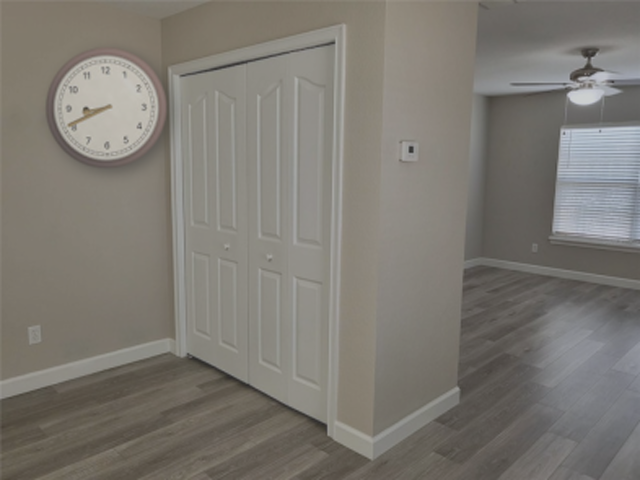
8.41
